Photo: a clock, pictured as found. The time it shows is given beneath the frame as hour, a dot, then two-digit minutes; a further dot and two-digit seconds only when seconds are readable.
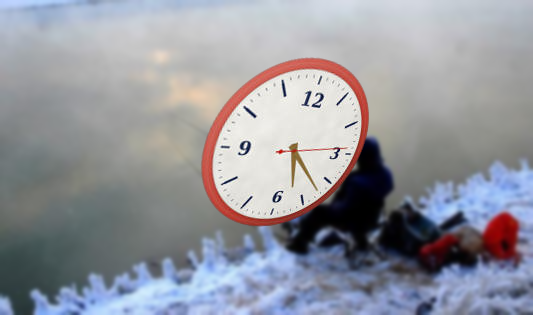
5.22.14
